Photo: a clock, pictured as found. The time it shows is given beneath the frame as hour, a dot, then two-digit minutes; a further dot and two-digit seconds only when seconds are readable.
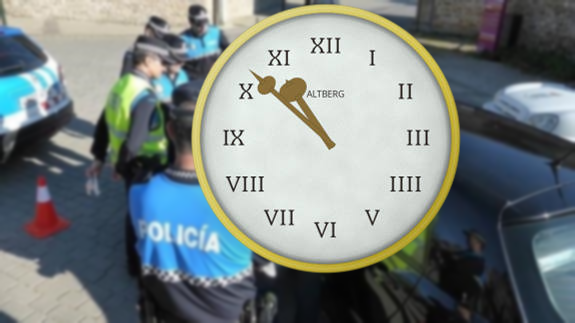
10.52
